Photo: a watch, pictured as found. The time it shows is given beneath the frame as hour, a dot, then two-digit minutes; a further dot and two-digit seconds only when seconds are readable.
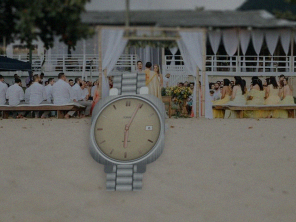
6.04
